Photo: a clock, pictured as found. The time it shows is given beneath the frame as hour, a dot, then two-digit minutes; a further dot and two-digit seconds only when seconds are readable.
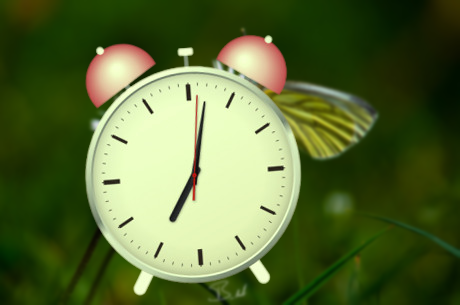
7.02.01
